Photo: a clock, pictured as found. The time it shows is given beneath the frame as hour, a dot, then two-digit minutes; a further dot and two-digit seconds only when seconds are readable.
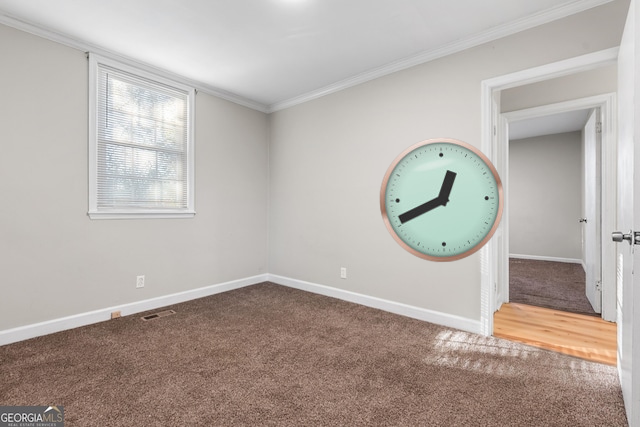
12.41
